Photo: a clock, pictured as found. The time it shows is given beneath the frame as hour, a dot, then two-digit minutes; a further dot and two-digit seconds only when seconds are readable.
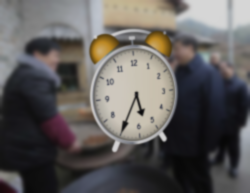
5.35
